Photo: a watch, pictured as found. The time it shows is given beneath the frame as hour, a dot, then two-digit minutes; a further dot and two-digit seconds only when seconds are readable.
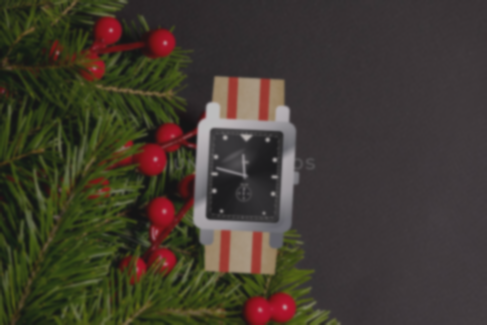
11.47
